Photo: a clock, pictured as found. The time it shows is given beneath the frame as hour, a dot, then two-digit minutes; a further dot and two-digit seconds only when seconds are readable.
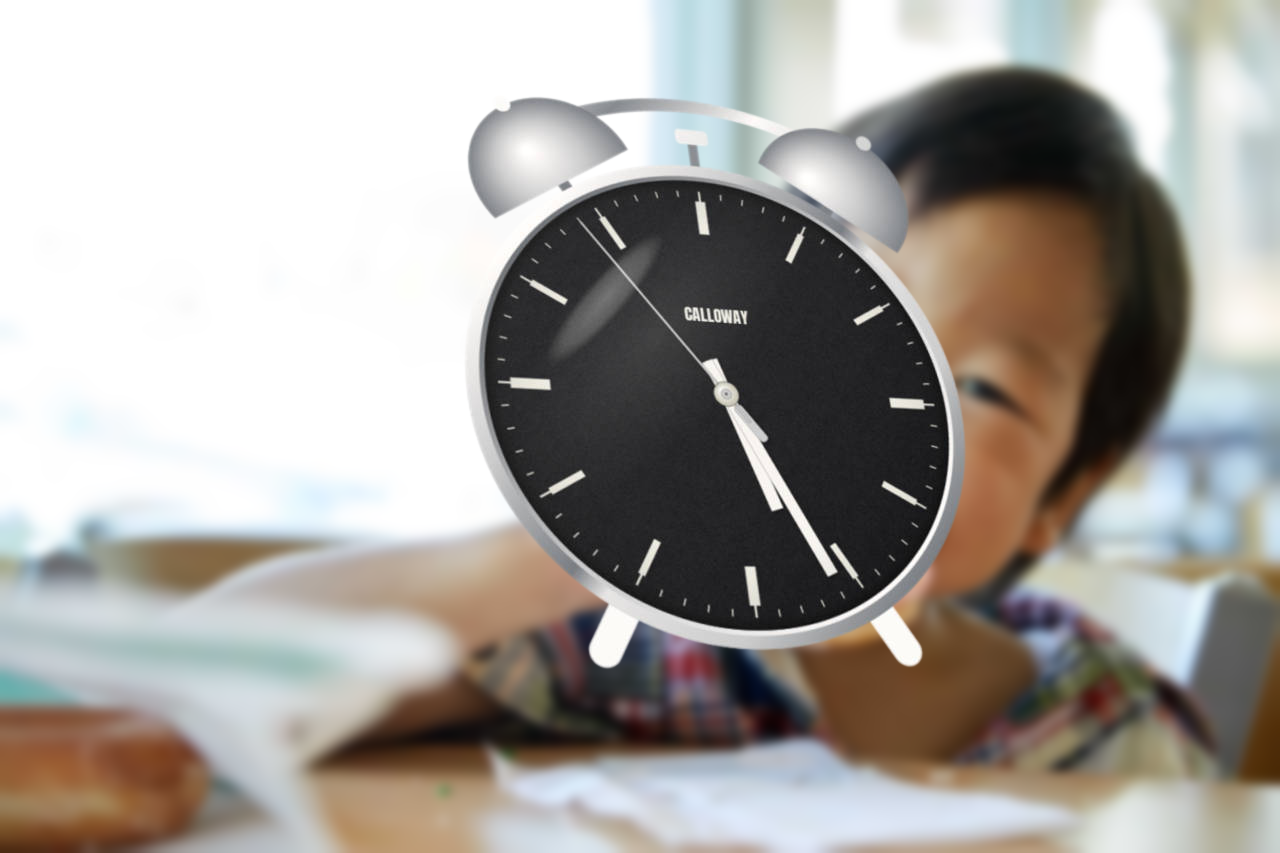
5.25.54
